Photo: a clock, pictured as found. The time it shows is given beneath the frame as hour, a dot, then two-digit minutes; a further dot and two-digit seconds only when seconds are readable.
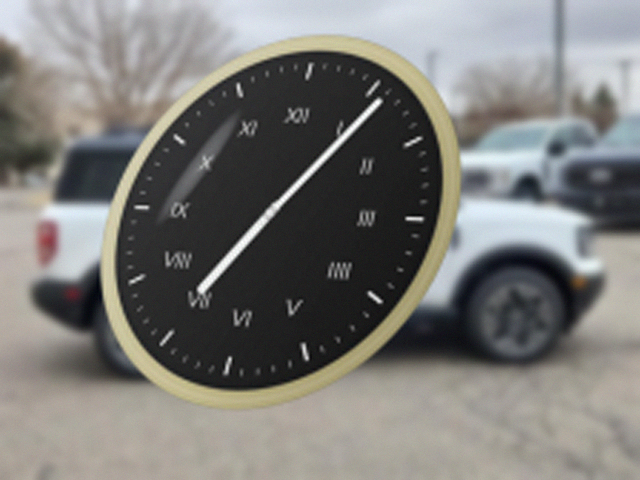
7.06
